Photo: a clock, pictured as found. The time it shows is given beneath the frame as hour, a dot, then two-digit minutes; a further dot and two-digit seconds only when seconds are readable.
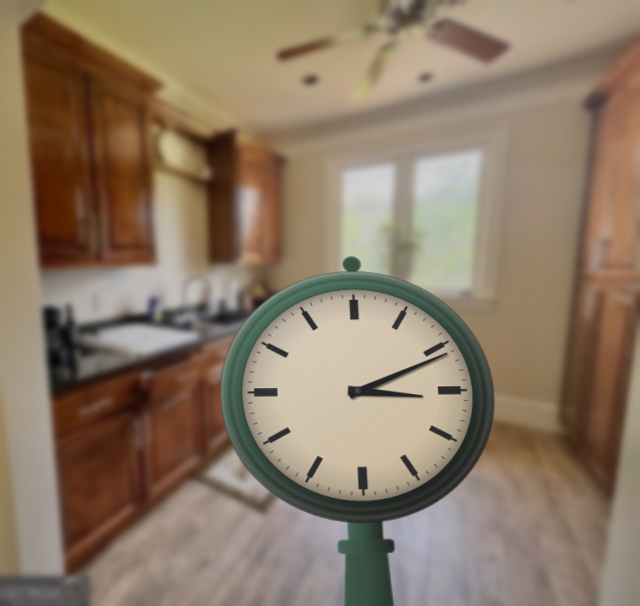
3.11
